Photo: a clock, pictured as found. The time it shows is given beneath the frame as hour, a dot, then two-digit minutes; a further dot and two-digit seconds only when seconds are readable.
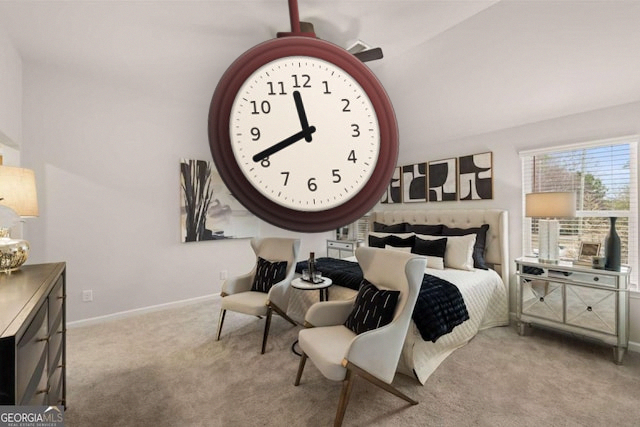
11.41
